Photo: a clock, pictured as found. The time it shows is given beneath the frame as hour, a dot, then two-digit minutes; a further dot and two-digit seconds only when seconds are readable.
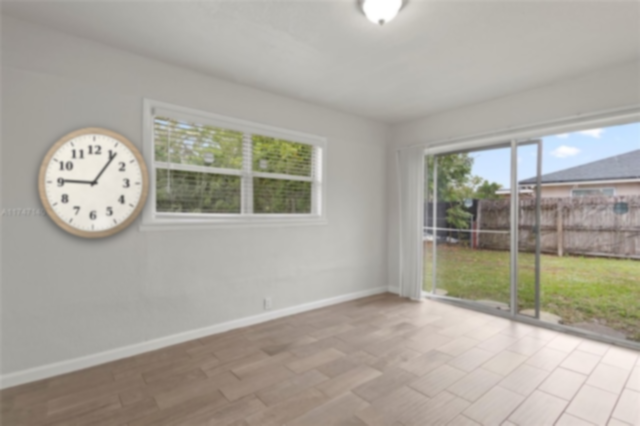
9.06
